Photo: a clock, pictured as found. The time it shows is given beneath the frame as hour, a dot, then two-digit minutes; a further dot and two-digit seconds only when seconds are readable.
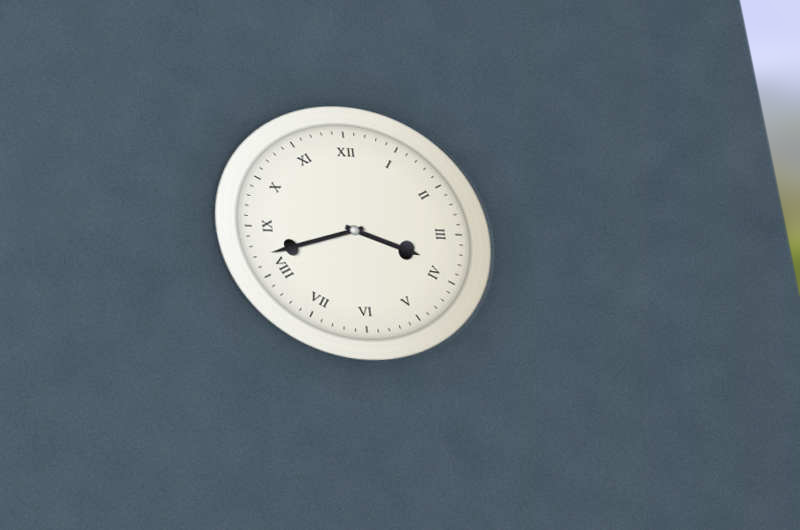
3.42
